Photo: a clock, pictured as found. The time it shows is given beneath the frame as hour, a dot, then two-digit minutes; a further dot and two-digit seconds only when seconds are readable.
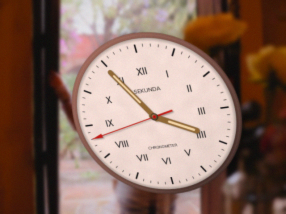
3.54.43
